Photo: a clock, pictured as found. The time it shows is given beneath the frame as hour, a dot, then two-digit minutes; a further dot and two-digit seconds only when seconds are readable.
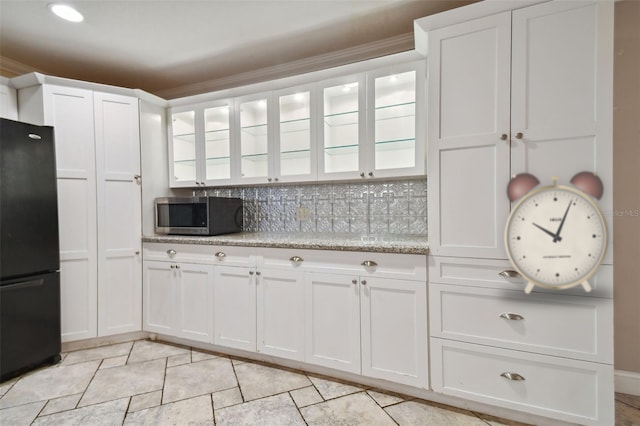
10.04
